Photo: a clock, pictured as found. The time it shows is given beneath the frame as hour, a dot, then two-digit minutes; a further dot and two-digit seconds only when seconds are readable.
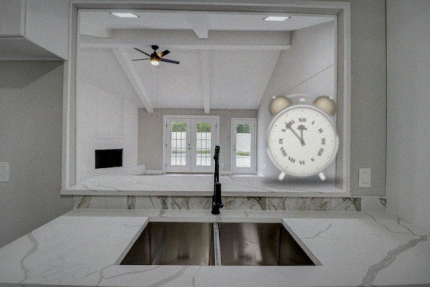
11.53
